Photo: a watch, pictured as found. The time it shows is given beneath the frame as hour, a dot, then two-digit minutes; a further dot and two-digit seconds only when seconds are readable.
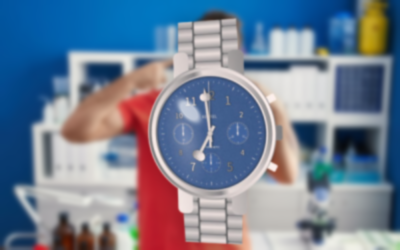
6.59
